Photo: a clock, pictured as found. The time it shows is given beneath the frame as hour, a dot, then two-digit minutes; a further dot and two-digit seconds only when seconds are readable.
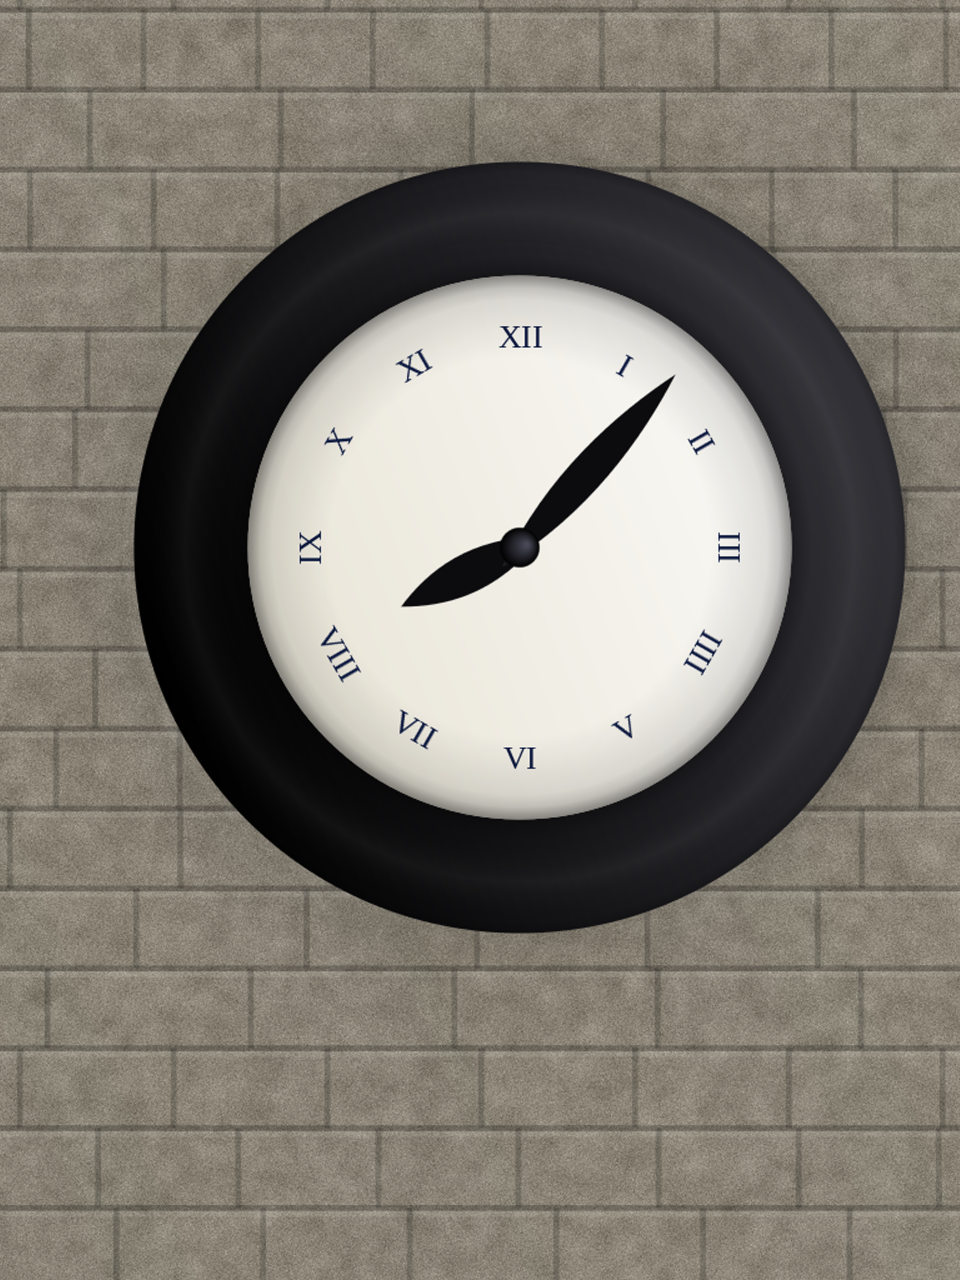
8.07
